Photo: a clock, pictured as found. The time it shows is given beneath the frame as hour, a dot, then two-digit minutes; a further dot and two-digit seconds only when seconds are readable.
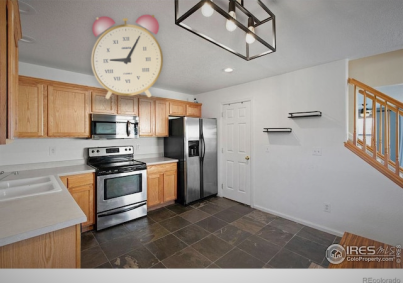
9.05
